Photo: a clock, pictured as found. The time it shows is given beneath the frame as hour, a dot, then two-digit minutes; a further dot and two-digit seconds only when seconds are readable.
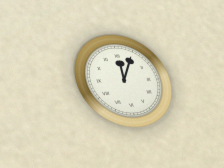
12.05
